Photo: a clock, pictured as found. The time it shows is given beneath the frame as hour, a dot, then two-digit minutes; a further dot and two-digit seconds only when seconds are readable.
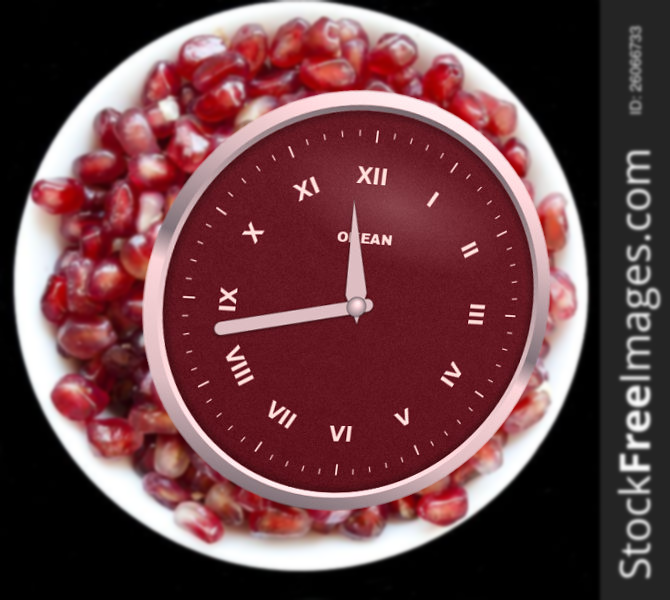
11.43
